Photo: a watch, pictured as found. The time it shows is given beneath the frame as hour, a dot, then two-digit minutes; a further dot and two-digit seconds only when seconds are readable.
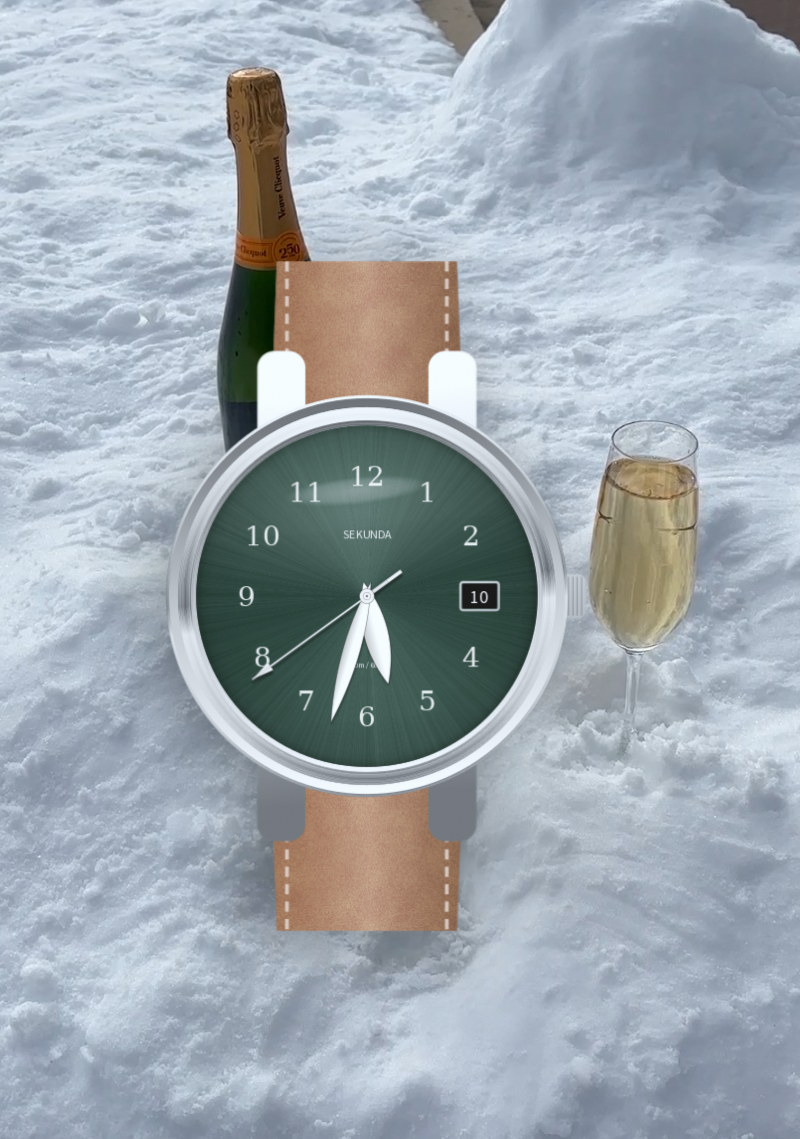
5.32.39
